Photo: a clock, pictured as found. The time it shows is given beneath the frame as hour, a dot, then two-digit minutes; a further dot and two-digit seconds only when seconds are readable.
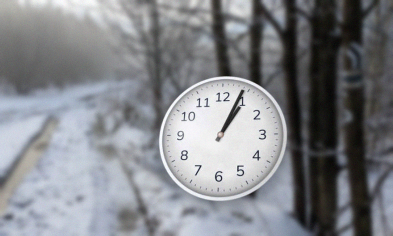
1.04
